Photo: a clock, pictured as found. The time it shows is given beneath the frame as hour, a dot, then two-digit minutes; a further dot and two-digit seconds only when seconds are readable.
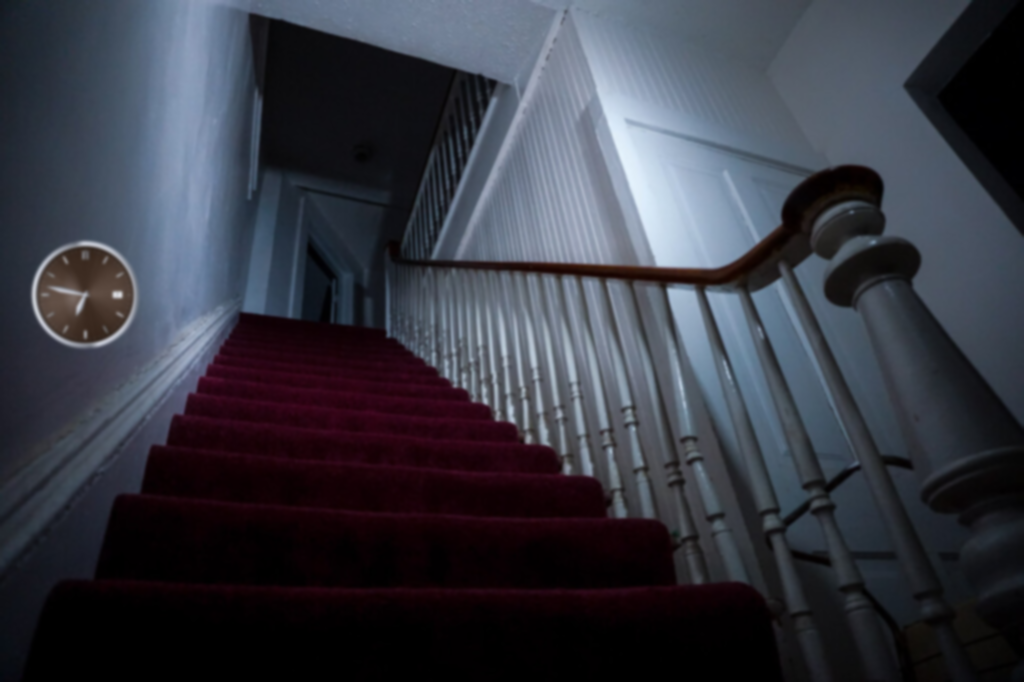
6.47
